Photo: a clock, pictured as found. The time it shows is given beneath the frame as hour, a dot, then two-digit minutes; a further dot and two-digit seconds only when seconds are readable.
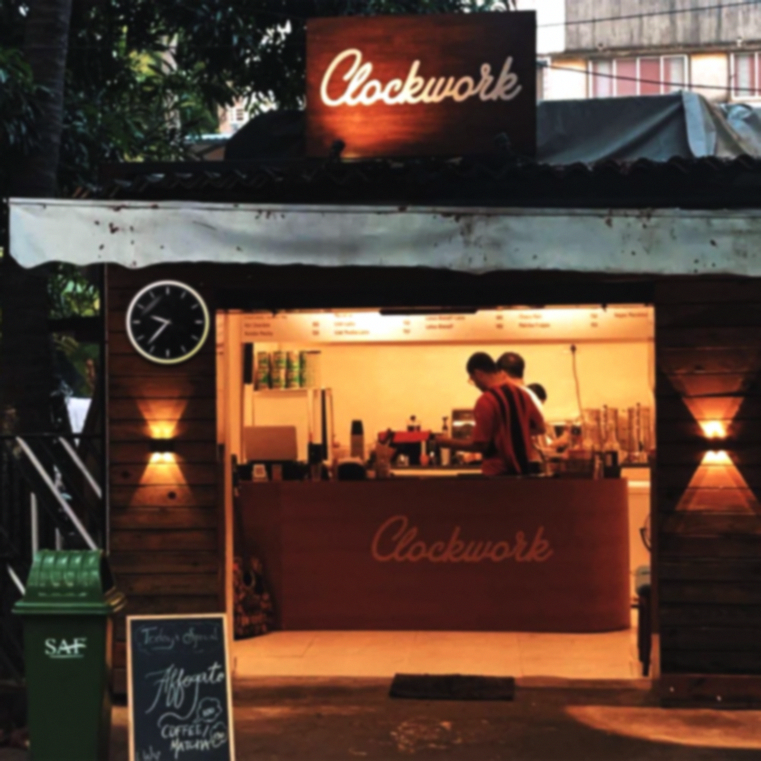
9.37
